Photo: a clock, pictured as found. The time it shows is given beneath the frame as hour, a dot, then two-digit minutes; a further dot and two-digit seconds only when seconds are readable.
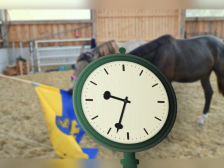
9.33
